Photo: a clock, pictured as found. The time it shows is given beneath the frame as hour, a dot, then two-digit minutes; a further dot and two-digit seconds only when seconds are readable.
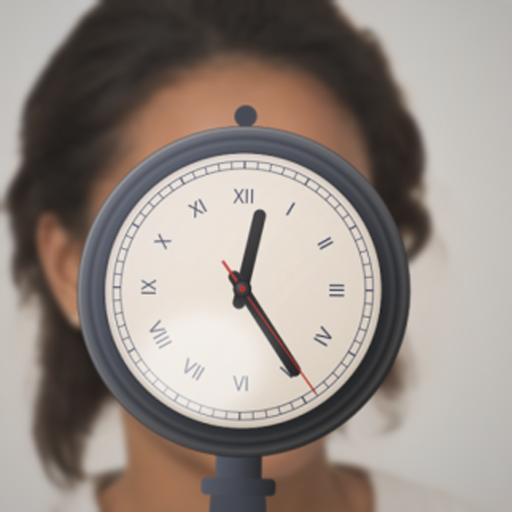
12.24.24
